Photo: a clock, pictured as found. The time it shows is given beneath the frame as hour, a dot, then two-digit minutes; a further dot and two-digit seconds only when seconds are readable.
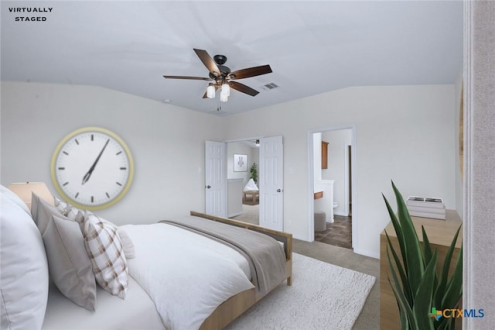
7.05
